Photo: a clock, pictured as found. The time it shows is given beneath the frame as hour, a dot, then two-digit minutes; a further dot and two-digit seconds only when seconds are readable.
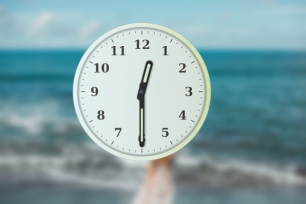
12.30
